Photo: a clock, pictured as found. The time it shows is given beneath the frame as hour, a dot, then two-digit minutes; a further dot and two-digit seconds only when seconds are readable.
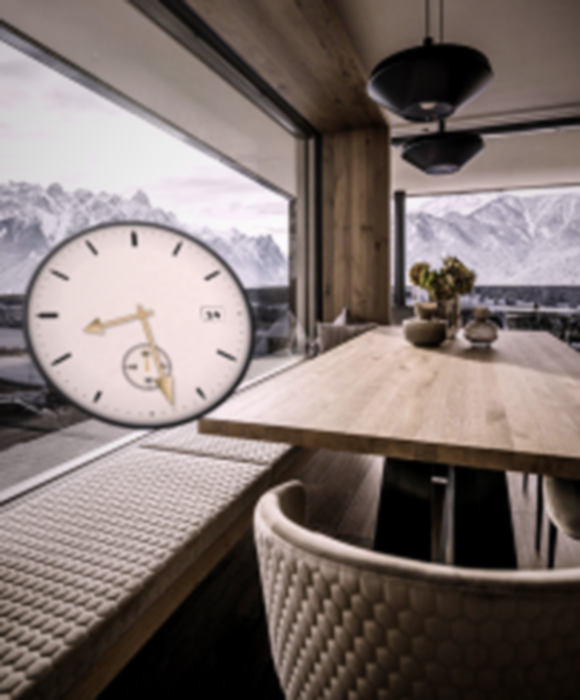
8.28
